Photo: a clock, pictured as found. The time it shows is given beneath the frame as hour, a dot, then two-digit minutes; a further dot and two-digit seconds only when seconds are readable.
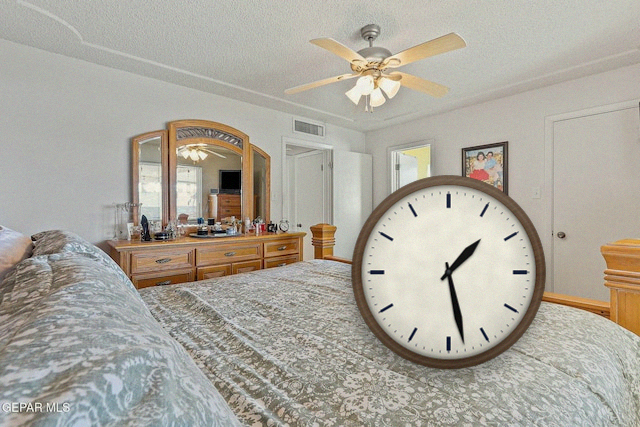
1.28
